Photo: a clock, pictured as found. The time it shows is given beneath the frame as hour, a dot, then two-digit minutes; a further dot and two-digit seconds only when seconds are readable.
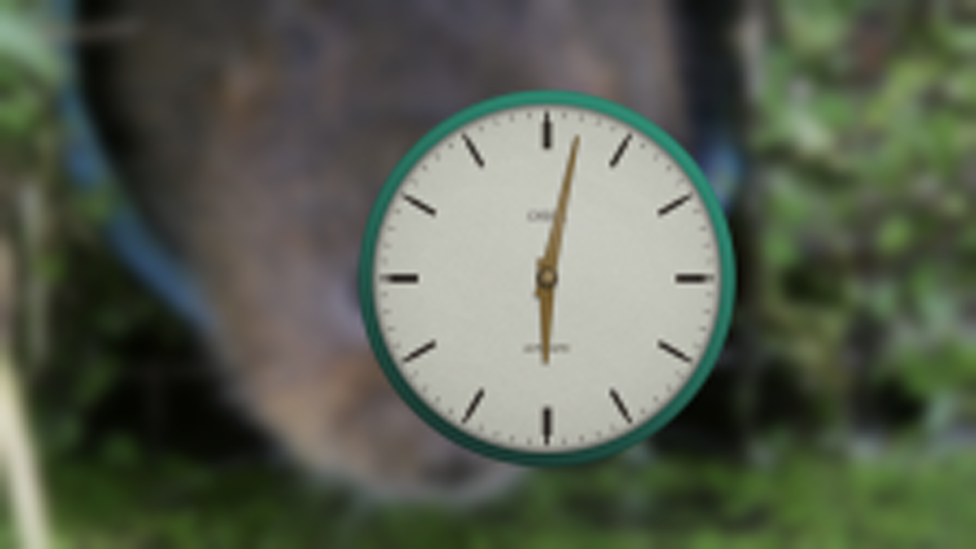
6.02
